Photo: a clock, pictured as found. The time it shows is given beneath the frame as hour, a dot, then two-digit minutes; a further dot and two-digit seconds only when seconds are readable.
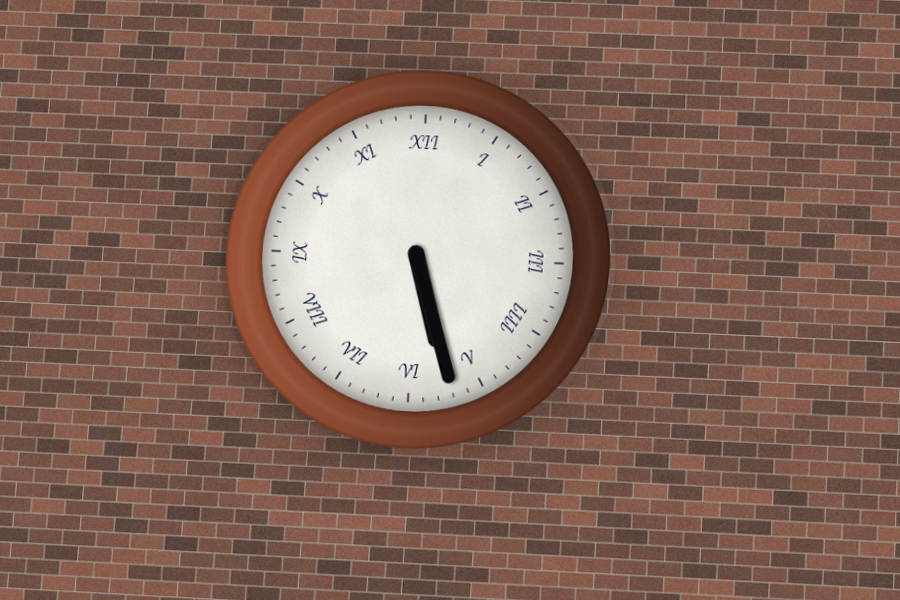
5.27
